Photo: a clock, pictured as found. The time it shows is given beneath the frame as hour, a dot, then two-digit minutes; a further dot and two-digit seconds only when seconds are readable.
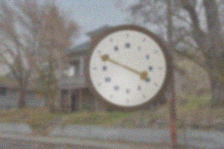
3.49
